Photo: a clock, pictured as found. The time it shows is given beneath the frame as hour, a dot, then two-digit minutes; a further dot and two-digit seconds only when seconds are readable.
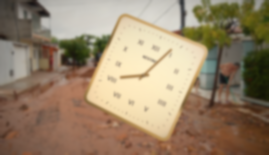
8.04
